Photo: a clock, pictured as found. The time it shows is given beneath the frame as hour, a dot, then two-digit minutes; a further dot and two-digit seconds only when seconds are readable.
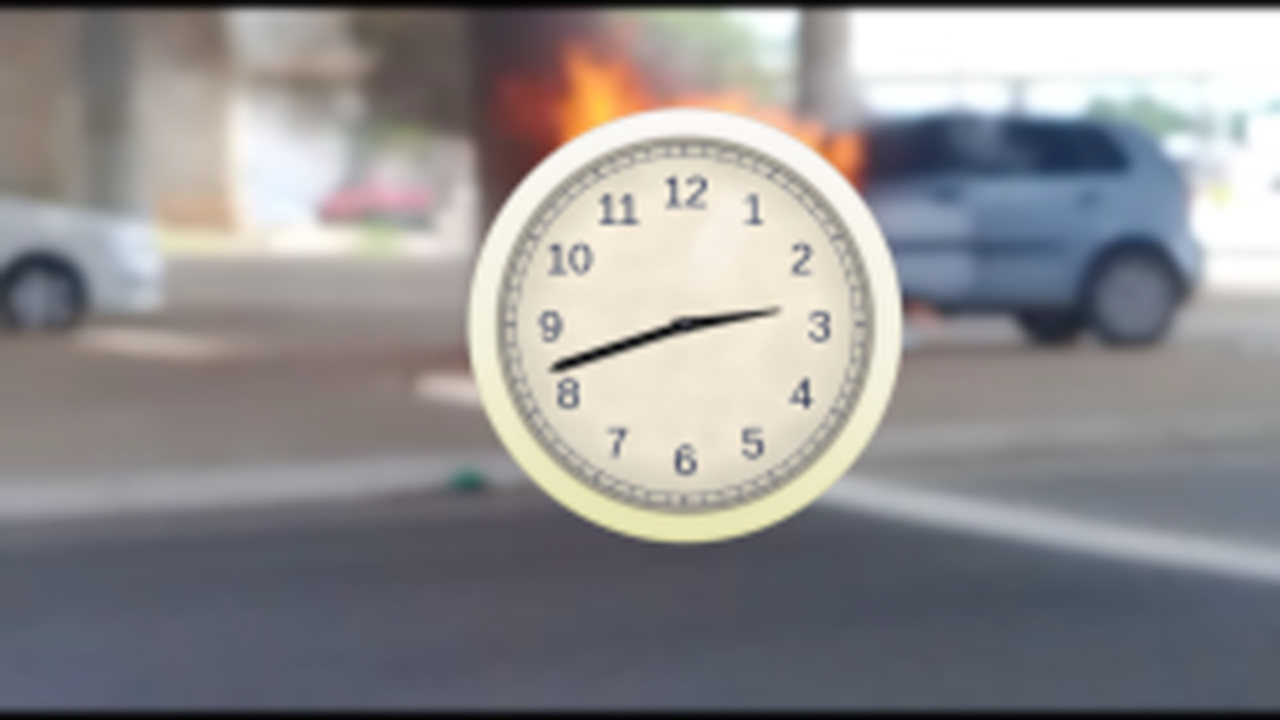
2.42
